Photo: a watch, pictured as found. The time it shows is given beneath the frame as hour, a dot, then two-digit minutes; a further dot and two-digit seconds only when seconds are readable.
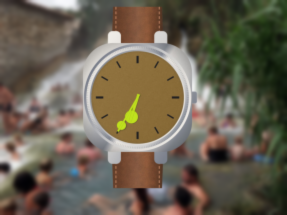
6.35
